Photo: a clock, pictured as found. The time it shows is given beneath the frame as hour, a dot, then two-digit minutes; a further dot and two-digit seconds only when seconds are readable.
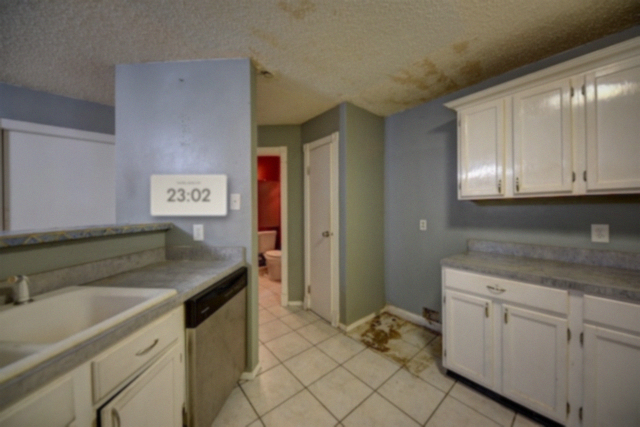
23.02
